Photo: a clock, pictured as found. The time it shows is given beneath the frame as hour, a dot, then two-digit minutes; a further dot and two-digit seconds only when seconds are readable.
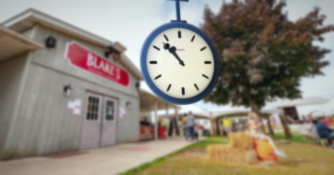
10.53
